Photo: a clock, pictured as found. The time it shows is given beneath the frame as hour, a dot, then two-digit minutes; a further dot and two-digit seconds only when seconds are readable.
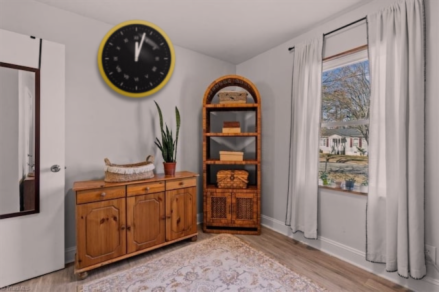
12.03
